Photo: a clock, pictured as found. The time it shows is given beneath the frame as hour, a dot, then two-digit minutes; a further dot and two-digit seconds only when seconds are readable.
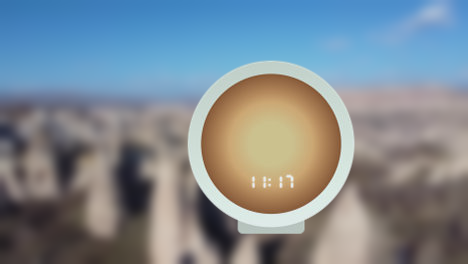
11.17
